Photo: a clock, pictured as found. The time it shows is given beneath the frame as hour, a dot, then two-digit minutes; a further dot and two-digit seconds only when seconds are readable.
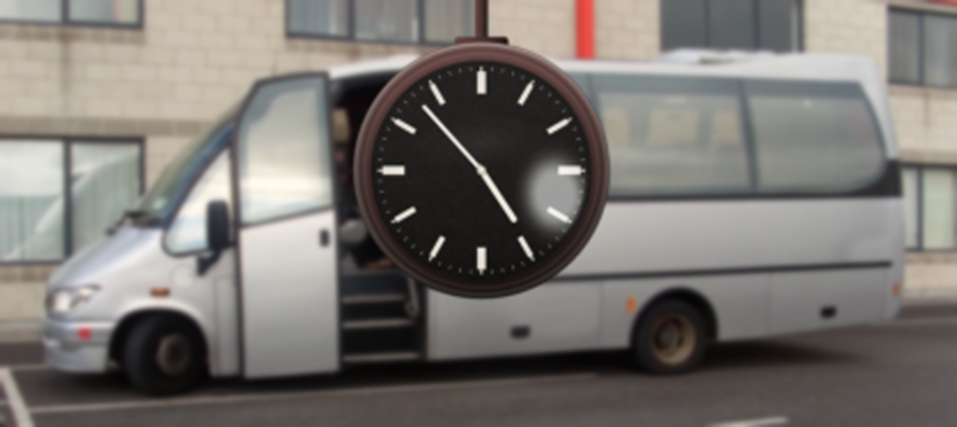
4.53
